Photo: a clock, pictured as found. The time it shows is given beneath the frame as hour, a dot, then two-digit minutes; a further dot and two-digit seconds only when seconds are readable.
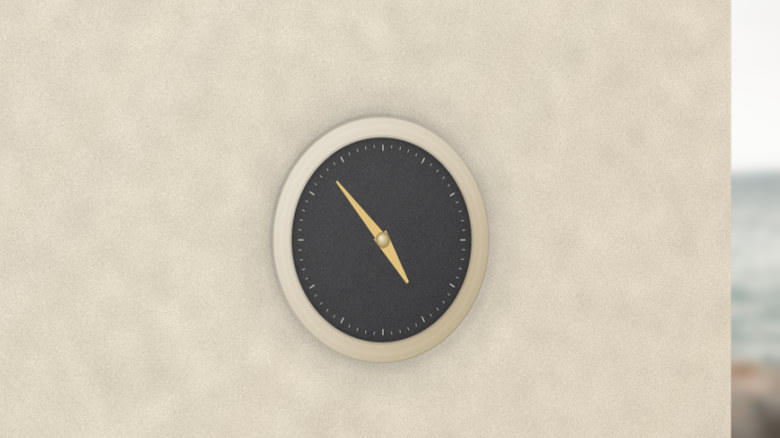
4.53
